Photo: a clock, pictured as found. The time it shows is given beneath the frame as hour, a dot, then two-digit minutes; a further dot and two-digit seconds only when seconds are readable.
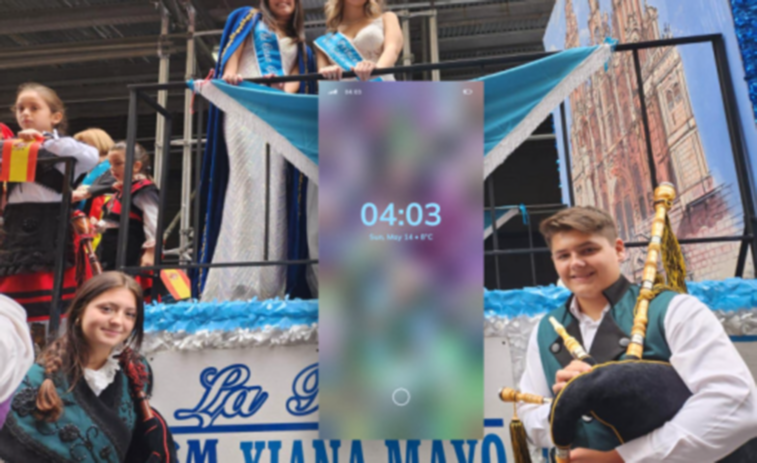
4.03
